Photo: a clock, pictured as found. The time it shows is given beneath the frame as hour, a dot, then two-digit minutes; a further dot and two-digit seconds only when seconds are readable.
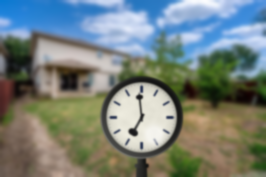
6.59
